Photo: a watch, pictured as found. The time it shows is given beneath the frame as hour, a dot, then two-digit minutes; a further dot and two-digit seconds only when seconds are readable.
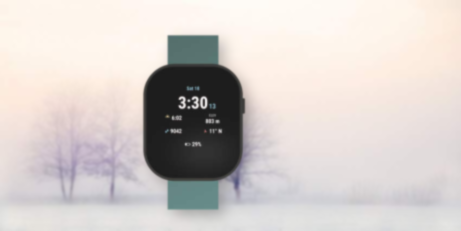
3.30
